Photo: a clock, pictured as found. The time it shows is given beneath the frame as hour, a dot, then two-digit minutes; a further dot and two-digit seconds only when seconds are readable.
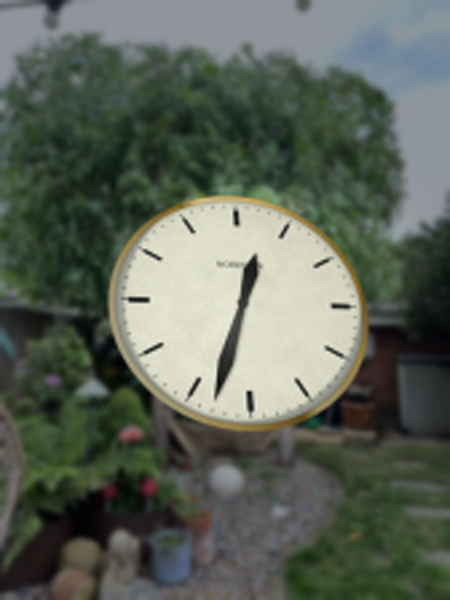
12.33
